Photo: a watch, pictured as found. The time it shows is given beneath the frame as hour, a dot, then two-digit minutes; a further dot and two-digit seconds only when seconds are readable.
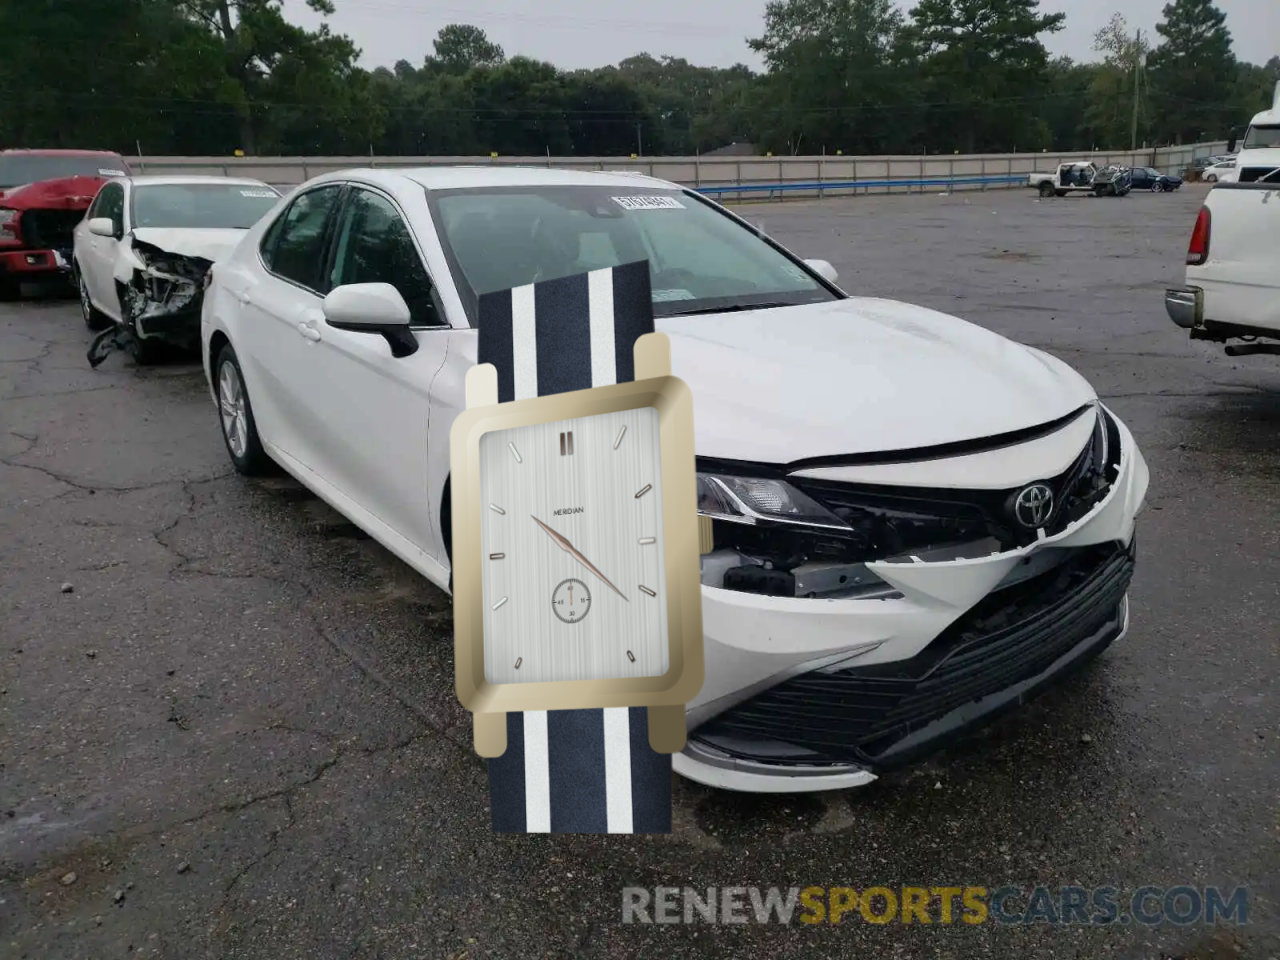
10.22
